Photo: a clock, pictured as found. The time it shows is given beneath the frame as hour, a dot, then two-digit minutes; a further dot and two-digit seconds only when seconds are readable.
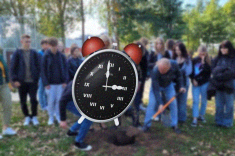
2.59
